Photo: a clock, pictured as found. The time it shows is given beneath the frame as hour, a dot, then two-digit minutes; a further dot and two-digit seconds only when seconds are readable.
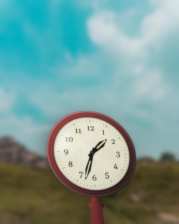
1.33
